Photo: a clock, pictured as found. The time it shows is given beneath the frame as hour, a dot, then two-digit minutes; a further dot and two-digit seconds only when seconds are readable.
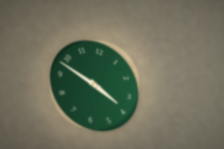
3.48
